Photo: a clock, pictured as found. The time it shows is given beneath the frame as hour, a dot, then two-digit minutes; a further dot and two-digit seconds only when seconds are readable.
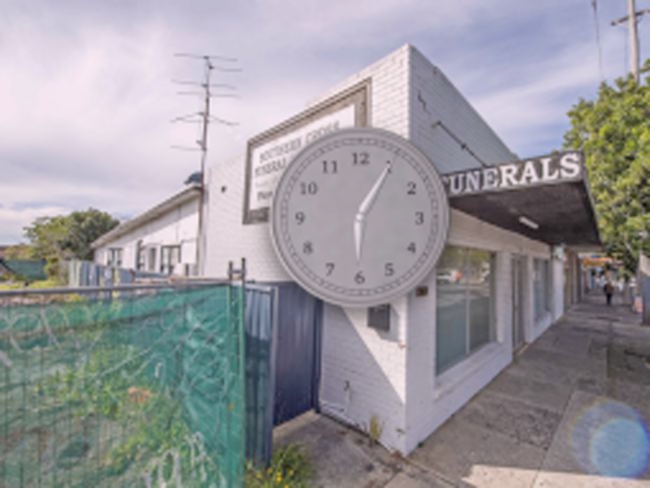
6.05
